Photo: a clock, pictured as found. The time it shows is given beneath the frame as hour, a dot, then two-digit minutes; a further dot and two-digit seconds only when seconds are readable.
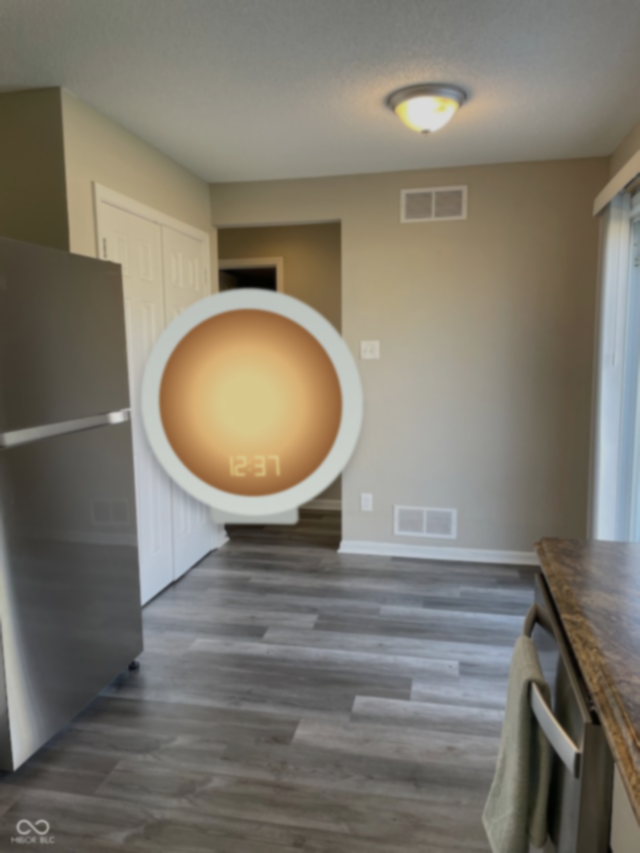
12.37
